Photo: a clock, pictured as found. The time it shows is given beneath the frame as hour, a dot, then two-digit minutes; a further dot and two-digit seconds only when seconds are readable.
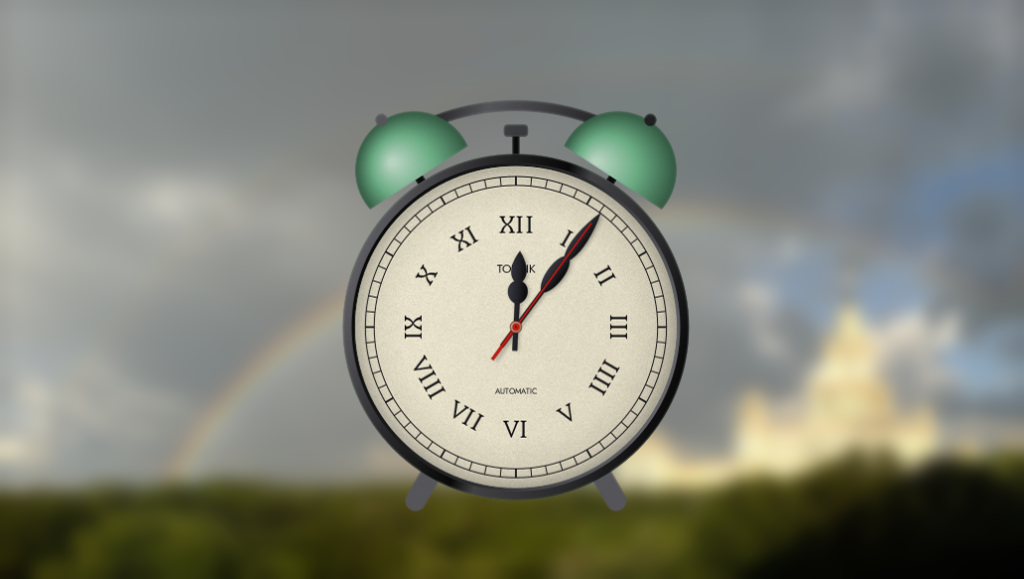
12.06.06
